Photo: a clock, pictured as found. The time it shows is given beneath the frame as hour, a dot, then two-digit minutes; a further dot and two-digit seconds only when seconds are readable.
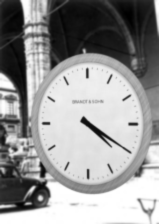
4.20
